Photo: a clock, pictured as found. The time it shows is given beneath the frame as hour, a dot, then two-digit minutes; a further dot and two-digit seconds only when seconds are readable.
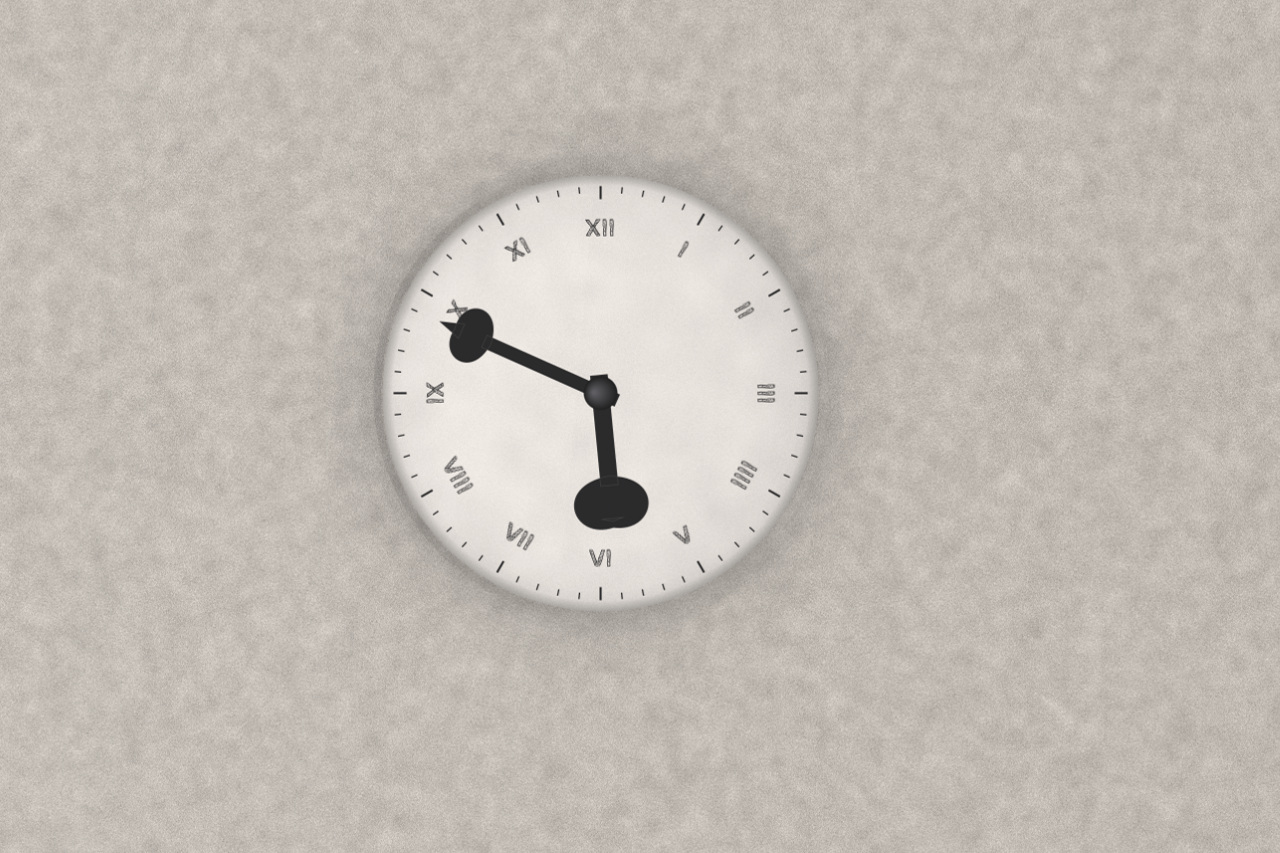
5.49
